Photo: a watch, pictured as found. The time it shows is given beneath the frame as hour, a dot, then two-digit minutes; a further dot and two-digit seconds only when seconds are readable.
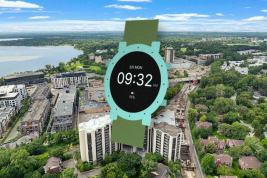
9.32
